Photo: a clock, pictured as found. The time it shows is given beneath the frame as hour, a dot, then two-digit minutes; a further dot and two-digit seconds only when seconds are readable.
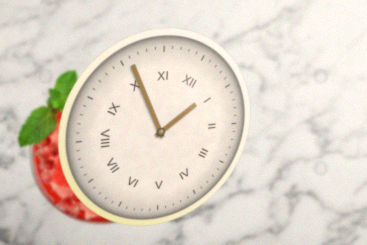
12.51
